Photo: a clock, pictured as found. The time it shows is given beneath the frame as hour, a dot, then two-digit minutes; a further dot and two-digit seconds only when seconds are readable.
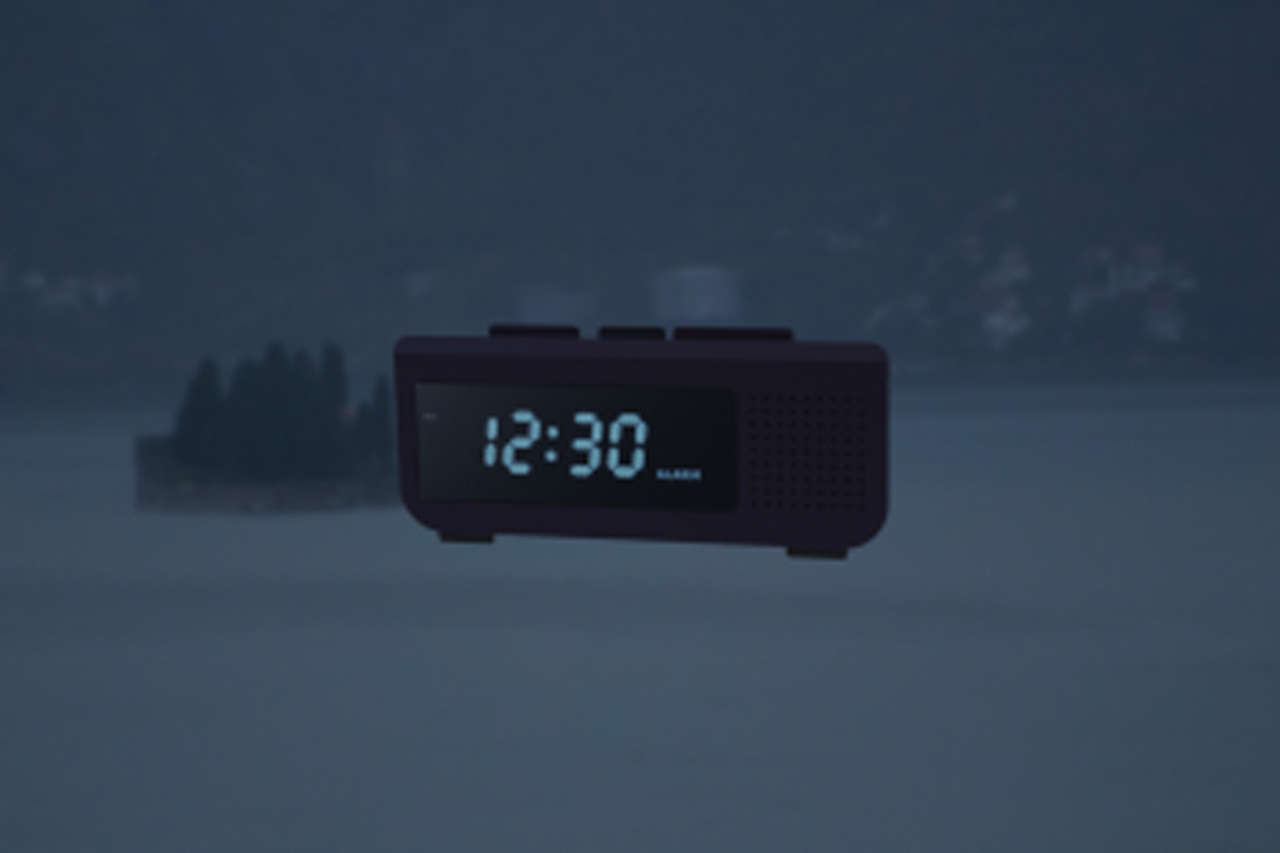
12.30
